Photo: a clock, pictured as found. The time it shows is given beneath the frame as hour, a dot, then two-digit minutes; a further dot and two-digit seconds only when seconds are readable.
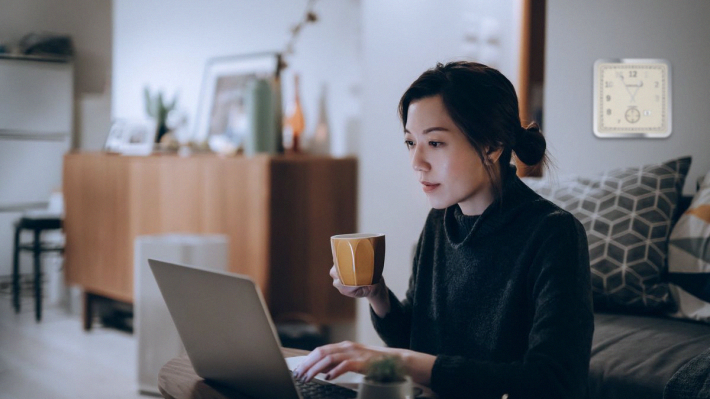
12.55
